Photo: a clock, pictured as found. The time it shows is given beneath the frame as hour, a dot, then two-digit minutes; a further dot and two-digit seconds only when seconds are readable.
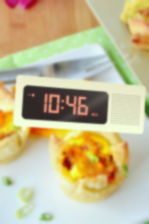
10.46
